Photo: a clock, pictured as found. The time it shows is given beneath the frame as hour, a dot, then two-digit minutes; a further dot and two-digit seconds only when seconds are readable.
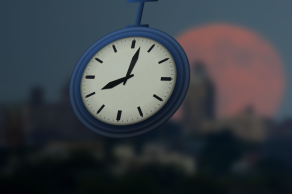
8.02
